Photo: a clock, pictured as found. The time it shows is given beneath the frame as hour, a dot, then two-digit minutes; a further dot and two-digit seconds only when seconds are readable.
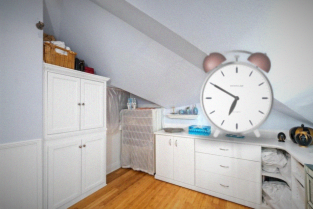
6.50
